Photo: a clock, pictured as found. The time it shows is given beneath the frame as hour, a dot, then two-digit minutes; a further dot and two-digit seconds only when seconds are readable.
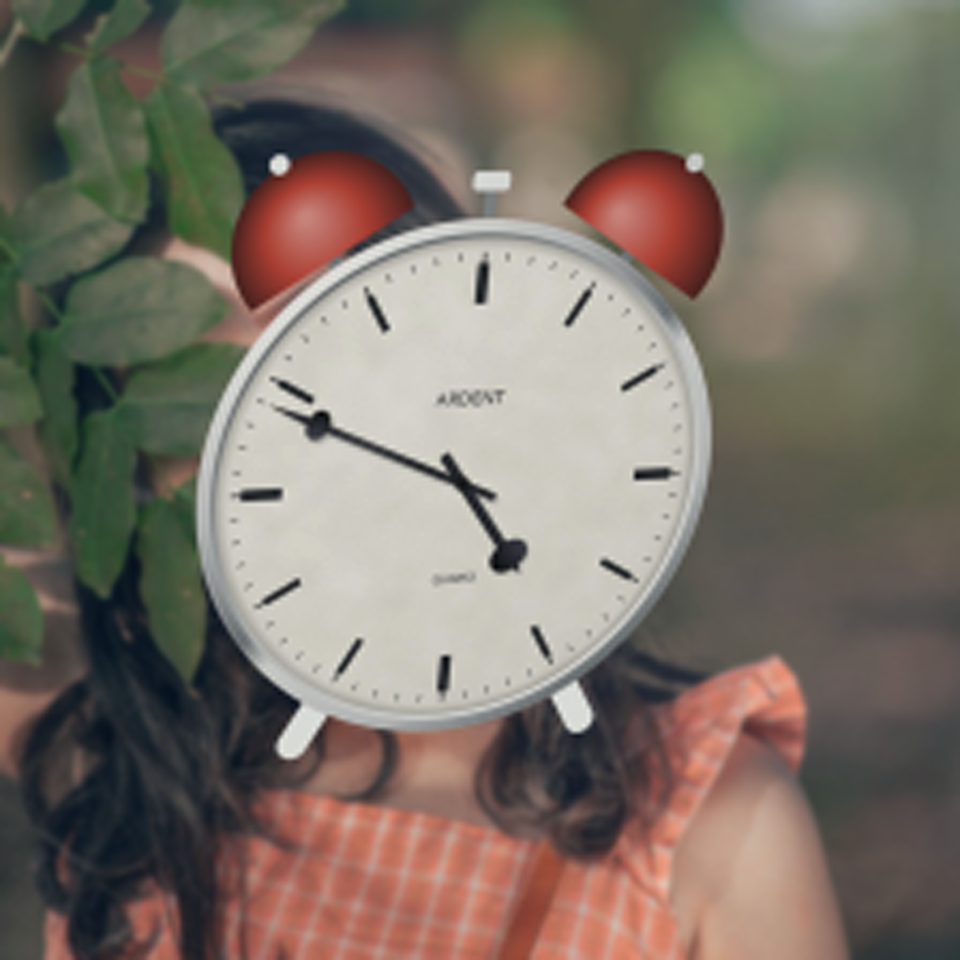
4.49
